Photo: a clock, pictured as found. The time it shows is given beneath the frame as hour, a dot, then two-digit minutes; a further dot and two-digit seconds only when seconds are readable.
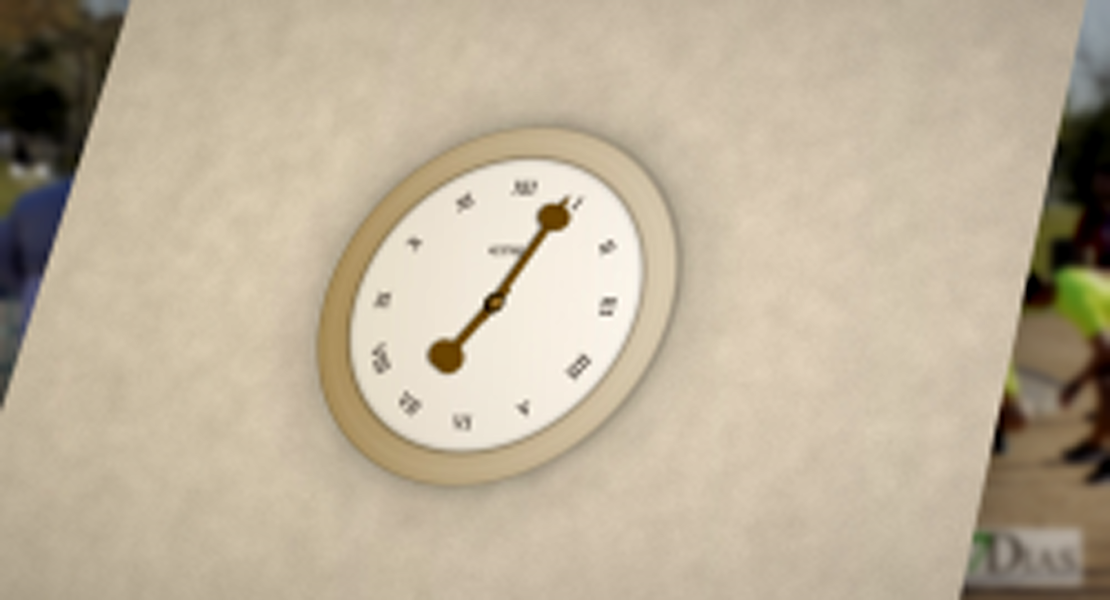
7.04
